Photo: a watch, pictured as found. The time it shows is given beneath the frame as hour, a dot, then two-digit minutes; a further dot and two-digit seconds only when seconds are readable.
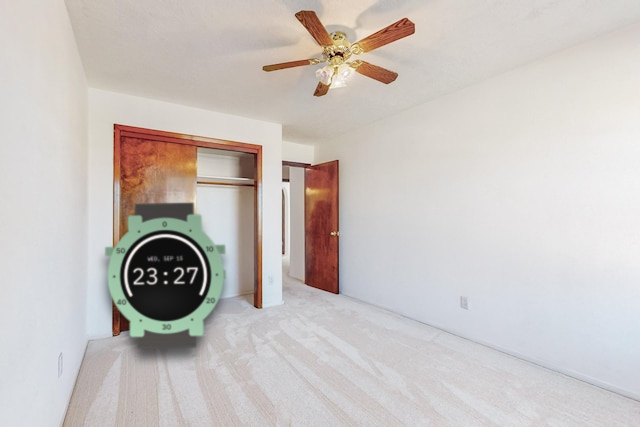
23.27
